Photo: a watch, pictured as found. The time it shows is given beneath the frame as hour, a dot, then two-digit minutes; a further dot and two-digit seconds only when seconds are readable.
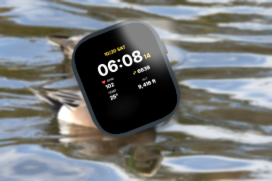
6.08
